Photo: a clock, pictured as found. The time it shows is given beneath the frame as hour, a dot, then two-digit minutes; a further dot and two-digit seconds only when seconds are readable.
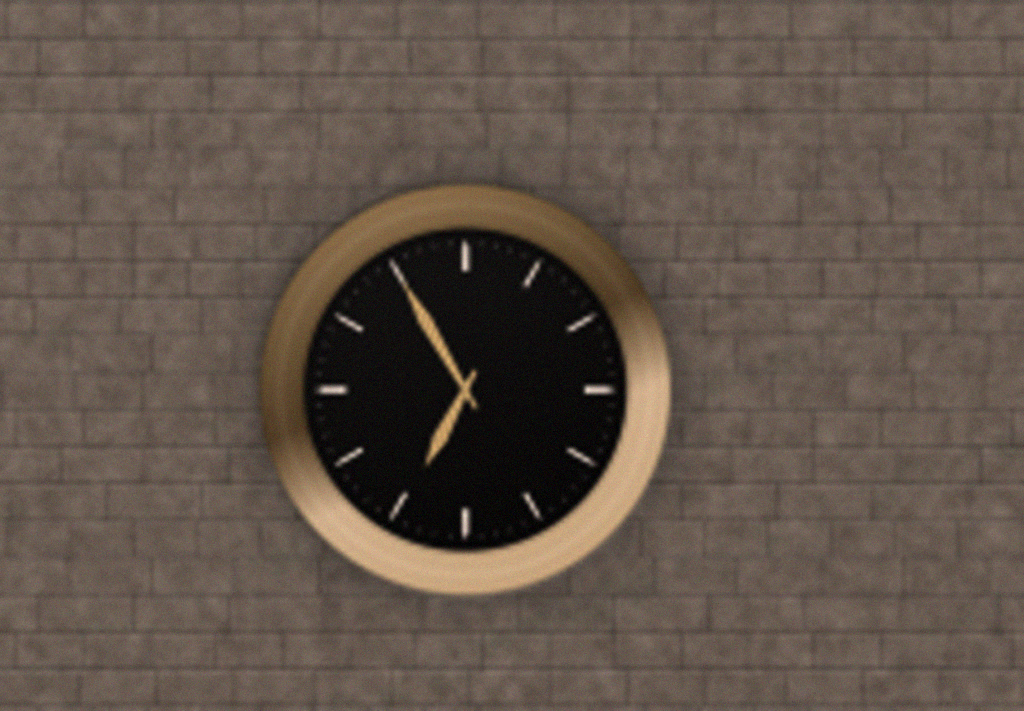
6.55
